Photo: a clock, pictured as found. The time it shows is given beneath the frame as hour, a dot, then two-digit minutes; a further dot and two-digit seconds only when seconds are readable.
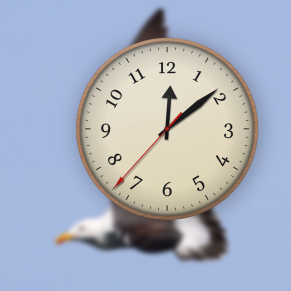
12.08.37
